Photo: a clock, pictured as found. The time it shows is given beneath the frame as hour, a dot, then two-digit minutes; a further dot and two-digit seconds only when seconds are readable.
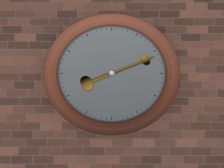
8.11
